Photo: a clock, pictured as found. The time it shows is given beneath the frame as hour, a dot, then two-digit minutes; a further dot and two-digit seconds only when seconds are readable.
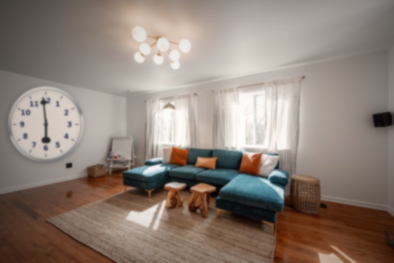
5.59
